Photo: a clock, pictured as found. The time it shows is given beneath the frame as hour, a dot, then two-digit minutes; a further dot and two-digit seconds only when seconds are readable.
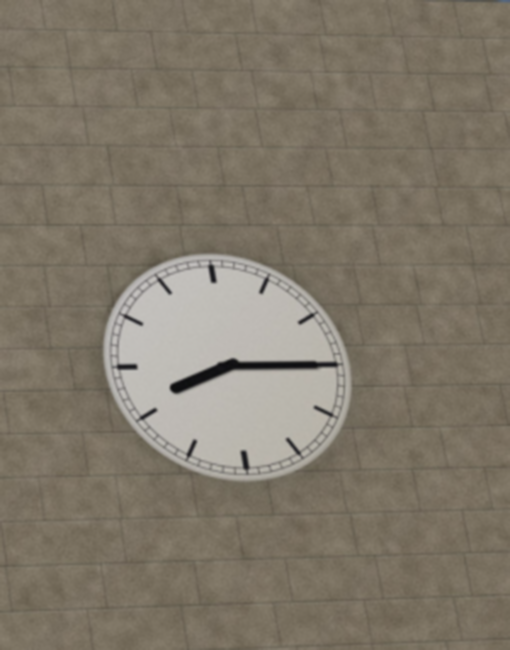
8.15
